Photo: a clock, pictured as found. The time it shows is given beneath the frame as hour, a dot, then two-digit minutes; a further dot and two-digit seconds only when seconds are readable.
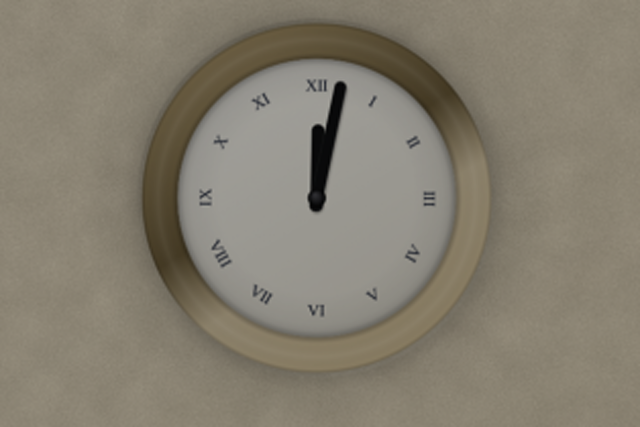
12.02
